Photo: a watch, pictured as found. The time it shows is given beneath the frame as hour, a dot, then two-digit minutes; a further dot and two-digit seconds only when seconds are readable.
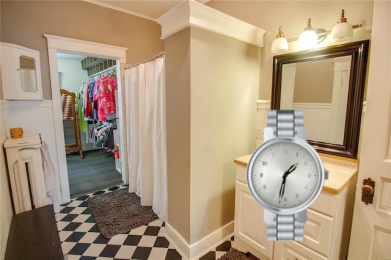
1.32
